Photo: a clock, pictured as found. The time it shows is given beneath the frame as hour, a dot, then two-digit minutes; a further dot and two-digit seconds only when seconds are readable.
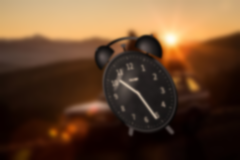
10.26
